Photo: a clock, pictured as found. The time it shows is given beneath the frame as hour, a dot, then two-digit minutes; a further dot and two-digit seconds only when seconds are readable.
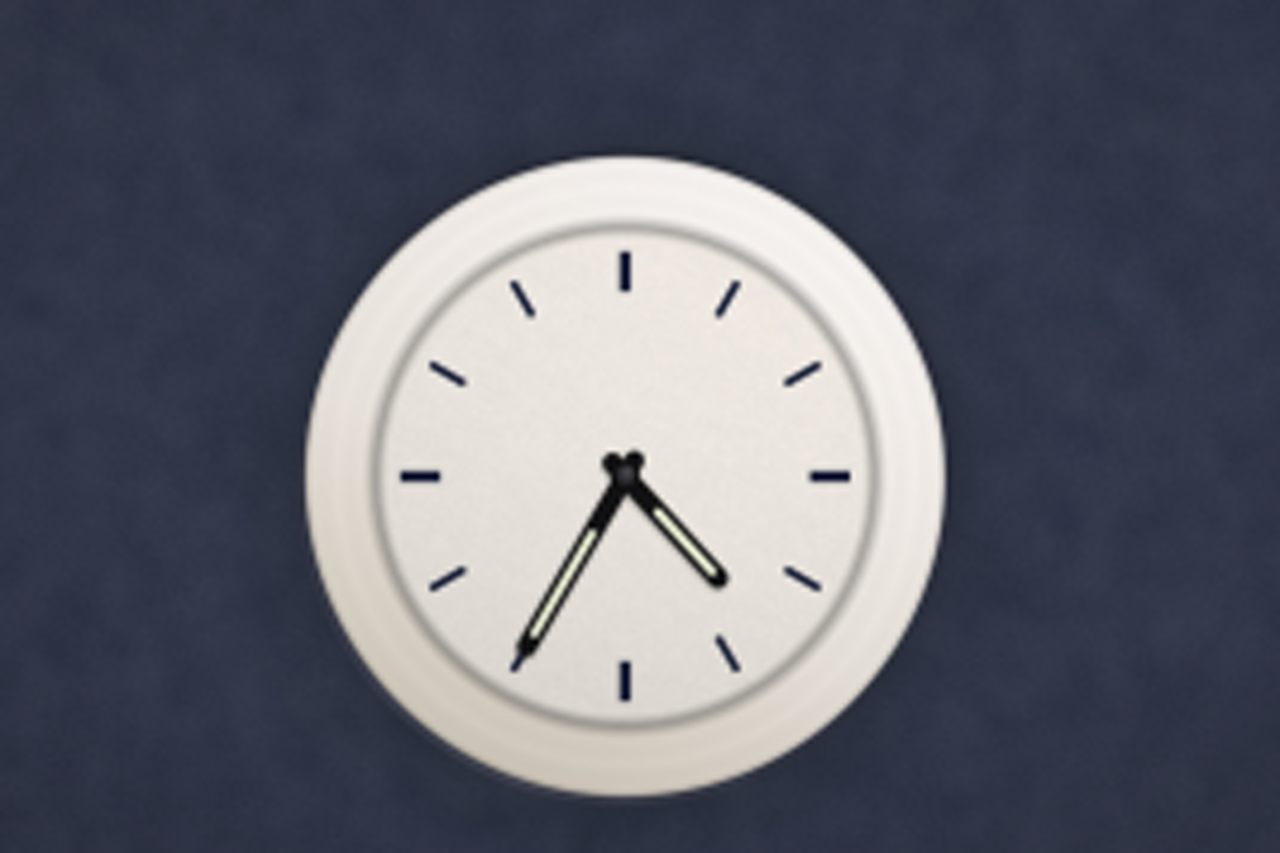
4.35
